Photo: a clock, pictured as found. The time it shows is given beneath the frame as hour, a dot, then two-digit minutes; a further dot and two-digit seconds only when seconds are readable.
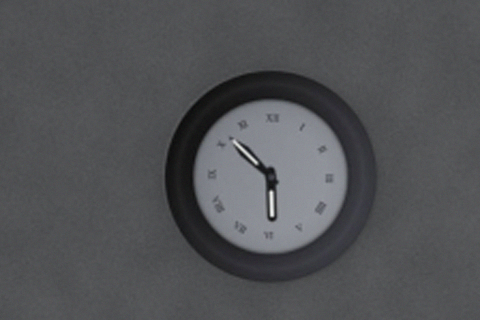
5.52
